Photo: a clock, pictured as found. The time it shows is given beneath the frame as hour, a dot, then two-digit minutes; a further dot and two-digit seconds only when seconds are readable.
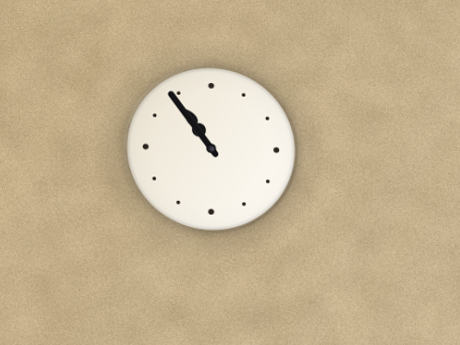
10.54
